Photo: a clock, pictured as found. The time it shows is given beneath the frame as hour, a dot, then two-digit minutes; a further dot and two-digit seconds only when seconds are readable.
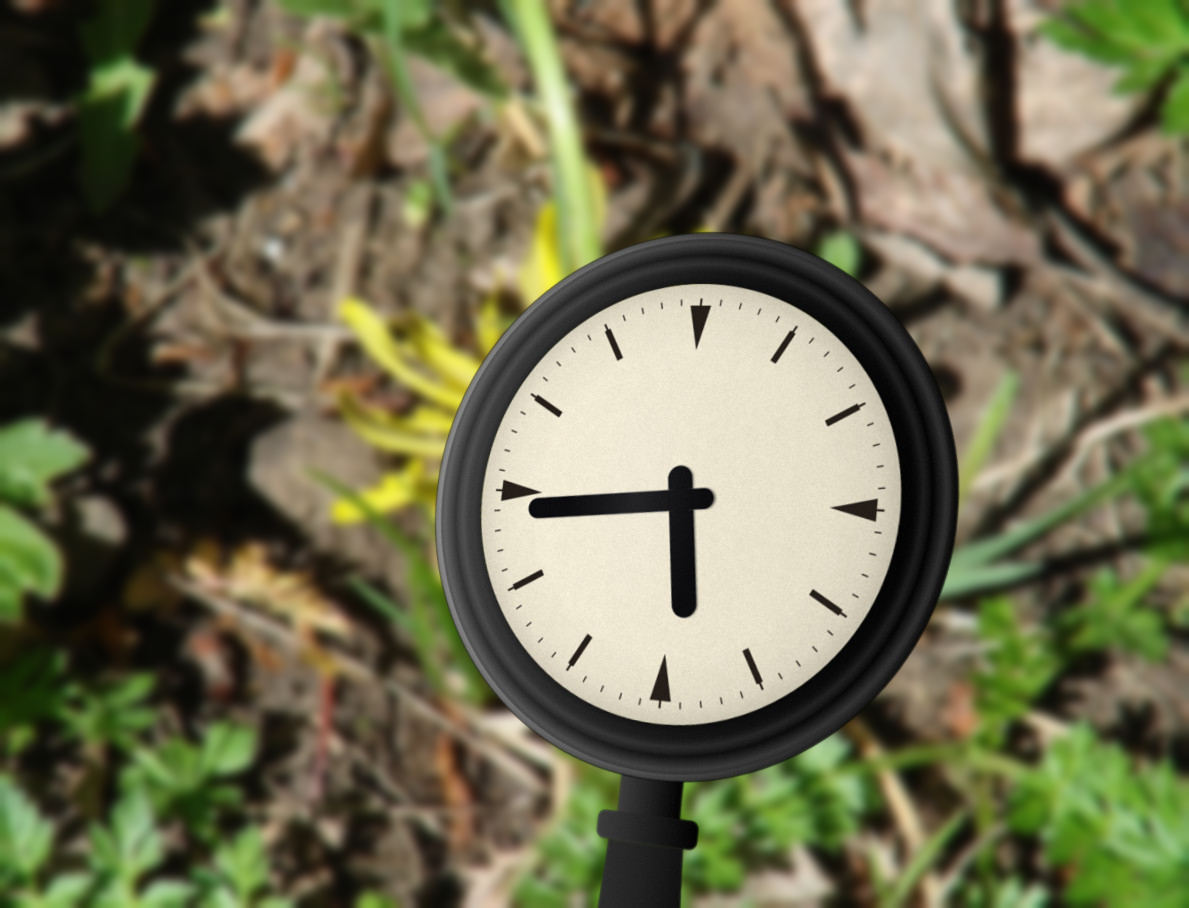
5.44
